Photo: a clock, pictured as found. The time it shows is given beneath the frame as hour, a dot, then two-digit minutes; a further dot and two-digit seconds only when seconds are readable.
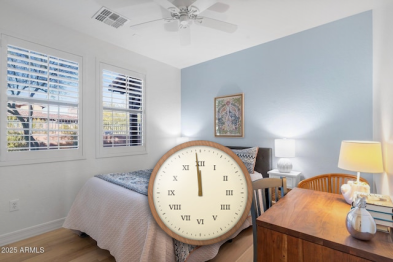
11.59
